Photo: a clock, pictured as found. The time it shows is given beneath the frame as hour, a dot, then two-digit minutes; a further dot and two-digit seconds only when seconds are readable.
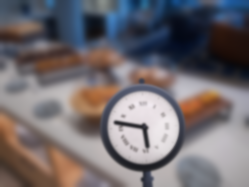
5.47
